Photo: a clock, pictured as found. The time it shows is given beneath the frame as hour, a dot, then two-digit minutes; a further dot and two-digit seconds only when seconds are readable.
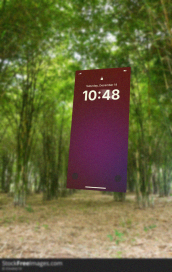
10.48
